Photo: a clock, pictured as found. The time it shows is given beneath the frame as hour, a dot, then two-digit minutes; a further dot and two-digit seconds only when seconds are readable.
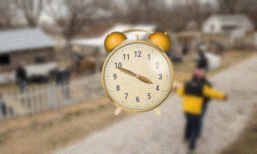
3.49
